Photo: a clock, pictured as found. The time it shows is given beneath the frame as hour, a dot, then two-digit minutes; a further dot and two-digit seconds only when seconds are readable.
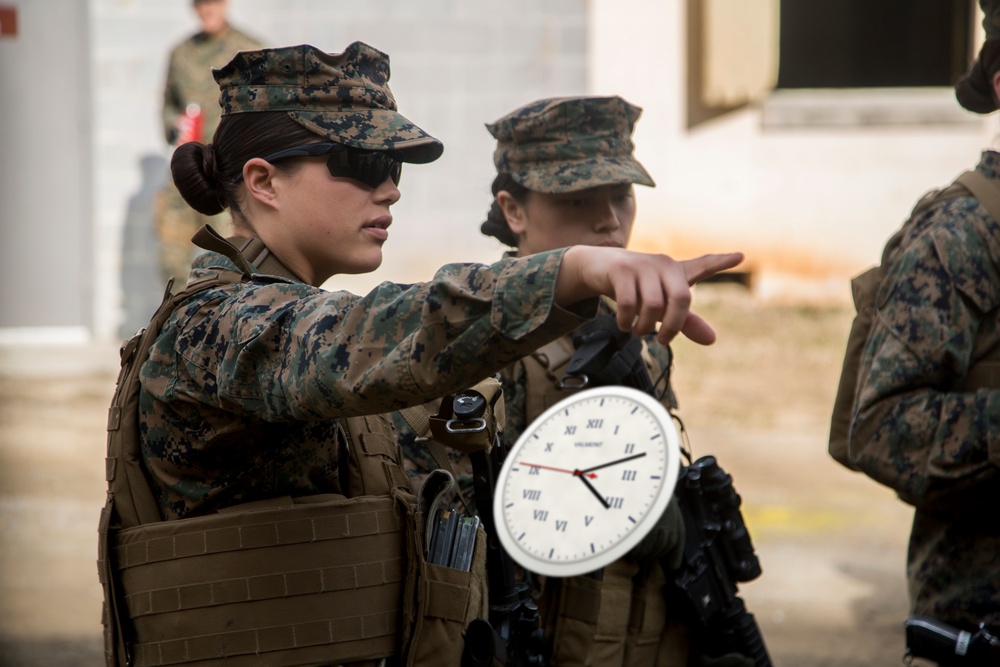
4.11.46
